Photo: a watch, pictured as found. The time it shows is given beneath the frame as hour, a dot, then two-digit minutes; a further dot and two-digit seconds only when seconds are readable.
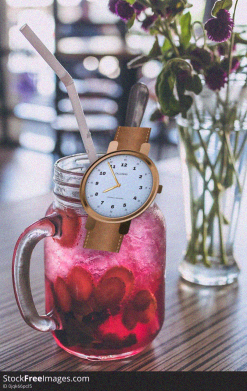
7.54
